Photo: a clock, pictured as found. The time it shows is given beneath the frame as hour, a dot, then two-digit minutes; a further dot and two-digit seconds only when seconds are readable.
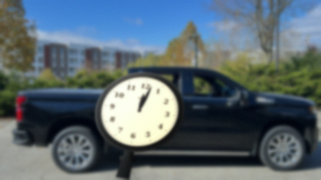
12.02
